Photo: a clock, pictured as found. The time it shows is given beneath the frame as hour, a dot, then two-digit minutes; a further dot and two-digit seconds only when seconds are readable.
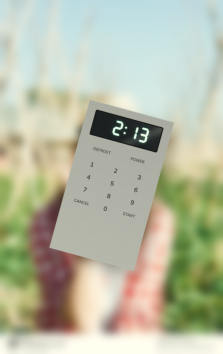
2.13
